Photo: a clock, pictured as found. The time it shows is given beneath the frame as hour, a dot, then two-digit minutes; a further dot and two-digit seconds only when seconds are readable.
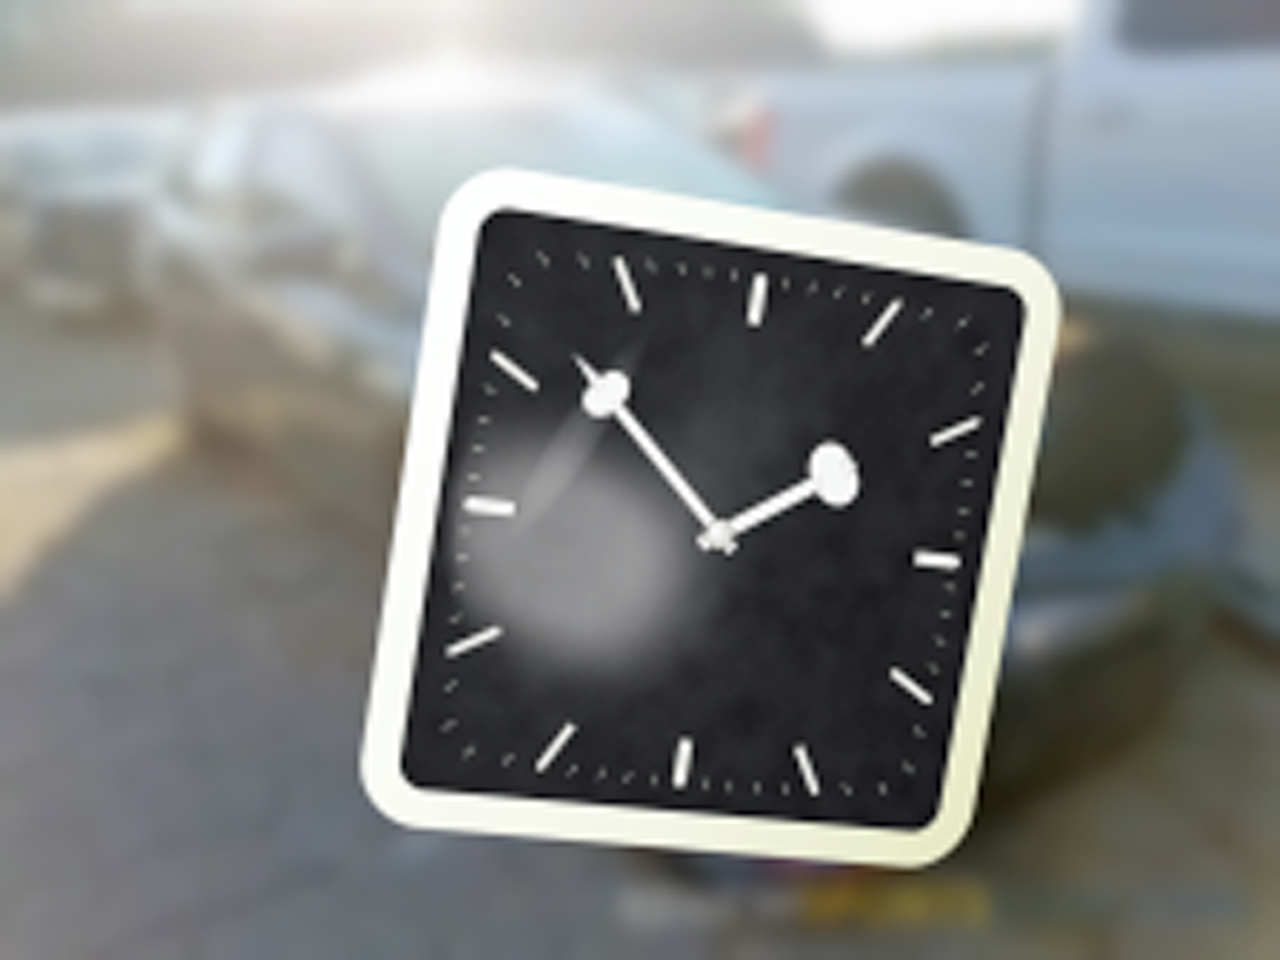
1.52
